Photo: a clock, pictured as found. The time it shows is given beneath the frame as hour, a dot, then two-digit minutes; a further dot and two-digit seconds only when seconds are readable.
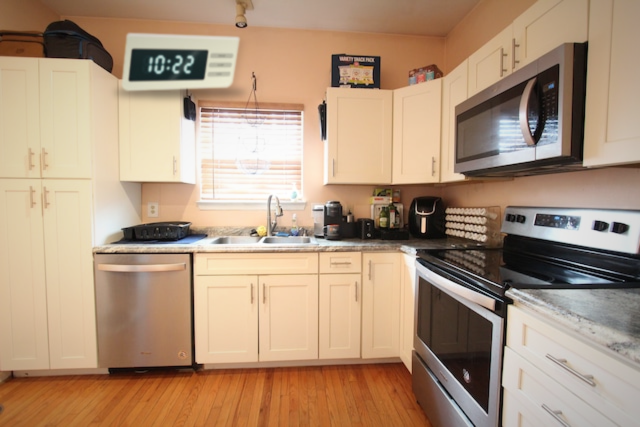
10.22
